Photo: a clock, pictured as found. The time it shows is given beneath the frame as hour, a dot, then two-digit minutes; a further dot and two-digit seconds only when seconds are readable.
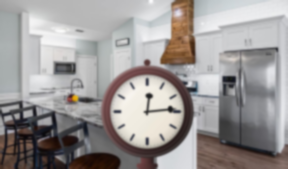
12.14
